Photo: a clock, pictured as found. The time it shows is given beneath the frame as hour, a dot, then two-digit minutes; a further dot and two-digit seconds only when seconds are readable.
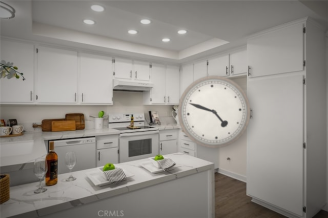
4.49
